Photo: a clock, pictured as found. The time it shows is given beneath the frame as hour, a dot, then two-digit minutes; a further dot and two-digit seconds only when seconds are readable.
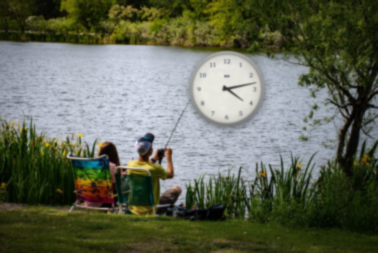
4.13
